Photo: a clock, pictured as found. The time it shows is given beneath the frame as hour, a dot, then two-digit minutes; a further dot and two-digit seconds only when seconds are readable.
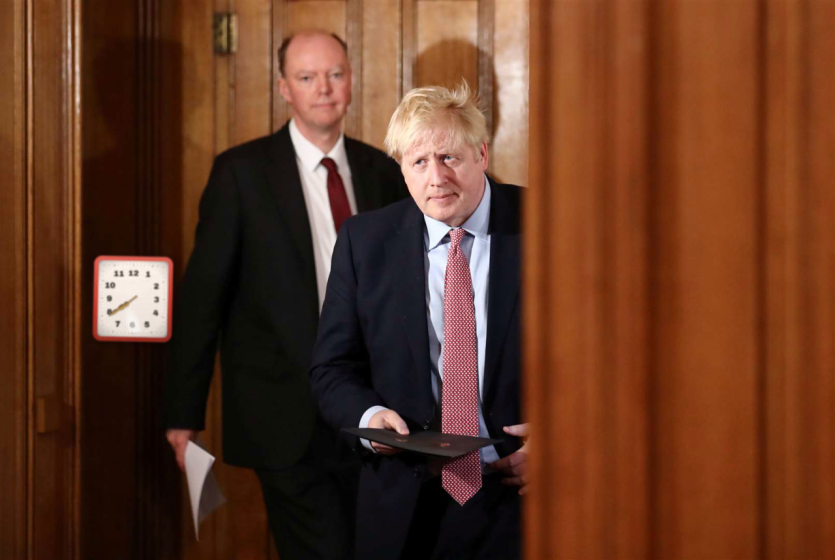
7.39
